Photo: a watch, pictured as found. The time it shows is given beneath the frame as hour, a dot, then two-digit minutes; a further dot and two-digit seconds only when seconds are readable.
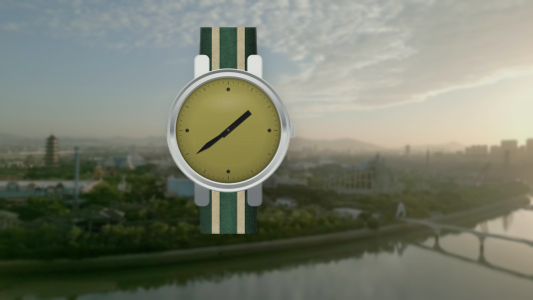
1.39
